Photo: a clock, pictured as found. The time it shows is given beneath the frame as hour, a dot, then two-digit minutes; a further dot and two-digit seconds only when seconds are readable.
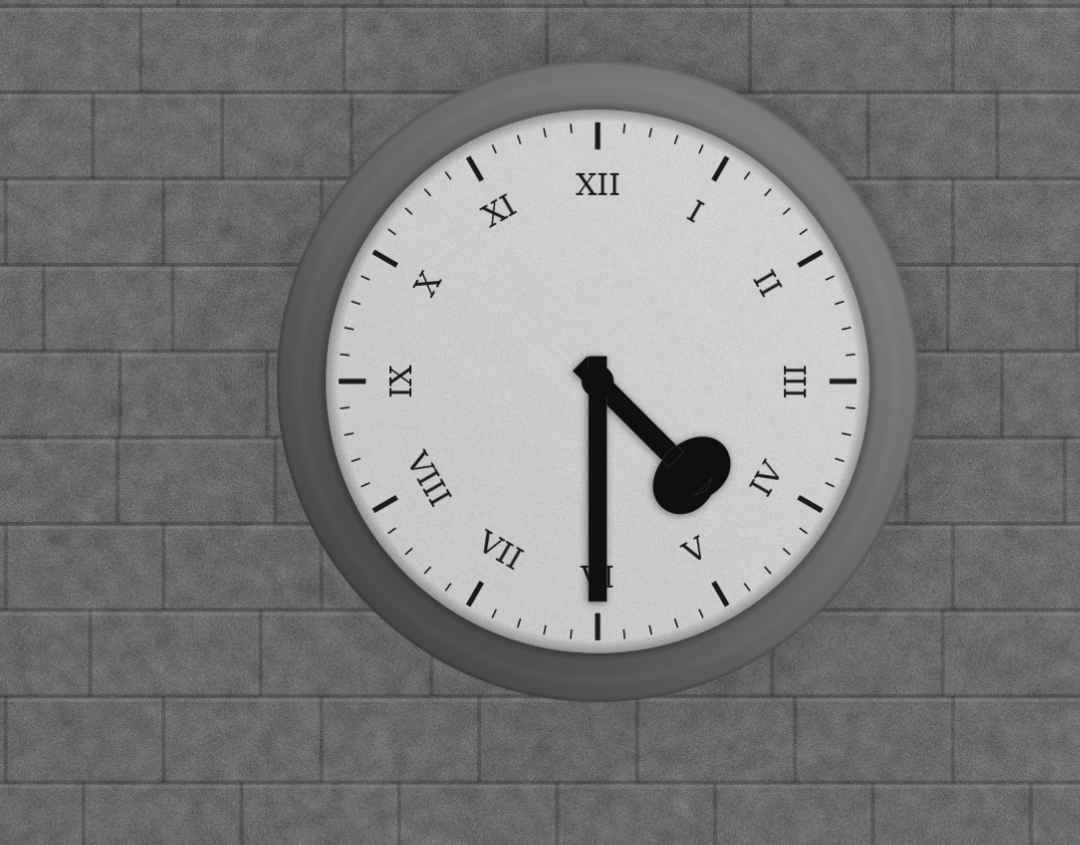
4.30
